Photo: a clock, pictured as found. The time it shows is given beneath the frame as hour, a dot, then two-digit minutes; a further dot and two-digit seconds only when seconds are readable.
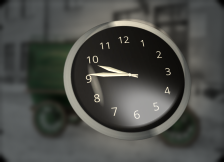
9.46
